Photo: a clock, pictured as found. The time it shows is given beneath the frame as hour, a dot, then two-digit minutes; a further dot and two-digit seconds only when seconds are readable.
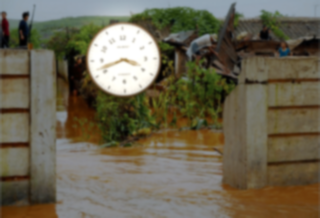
3.42
